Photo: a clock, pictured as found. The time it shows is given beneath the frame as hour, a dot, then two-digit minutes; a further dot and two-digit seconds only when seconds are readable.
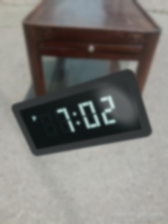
7.02
